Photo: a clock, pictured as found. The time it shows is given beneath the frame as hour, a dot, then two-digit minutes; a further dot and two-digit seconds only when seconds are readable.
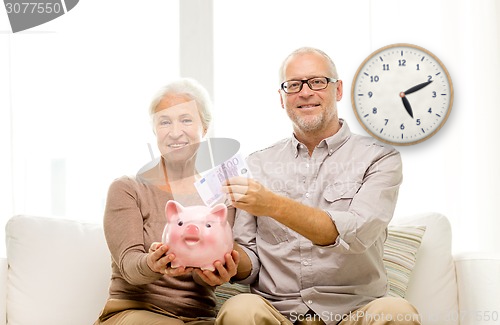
5.11
